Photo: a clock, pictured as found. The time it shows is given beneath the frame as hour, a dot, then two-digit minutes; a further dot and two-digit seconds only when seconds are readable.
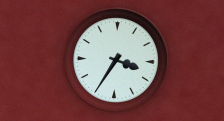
3.35
